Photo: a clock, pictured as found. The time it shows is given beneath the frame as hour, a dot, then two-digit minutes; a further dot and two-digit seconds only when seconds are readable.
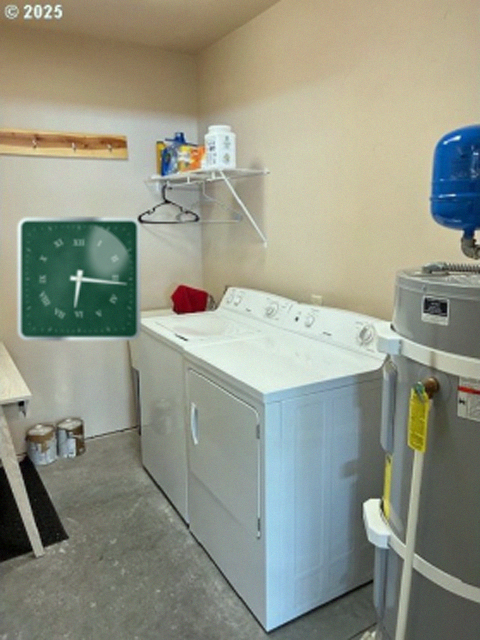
6.16
